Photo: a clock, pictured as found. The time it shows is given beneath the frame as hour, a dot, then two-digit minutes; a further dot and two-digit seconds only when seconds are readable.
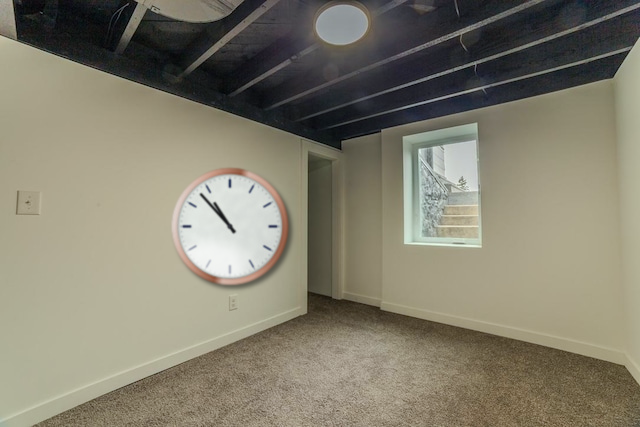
10.53
